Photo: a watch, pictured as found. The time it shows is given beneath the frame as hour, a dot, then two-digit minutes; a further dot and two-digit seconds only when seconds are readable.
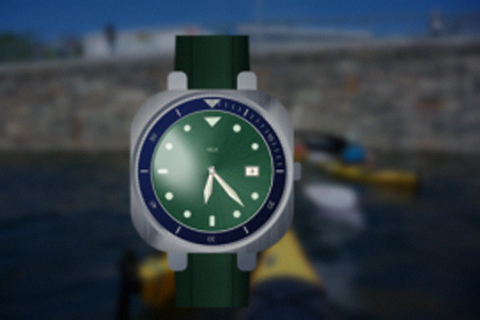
6.23
